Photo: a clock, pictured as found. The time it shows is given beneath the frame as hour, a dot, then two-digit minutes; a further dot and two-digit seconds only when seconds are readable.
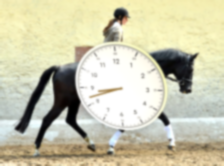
8.42
